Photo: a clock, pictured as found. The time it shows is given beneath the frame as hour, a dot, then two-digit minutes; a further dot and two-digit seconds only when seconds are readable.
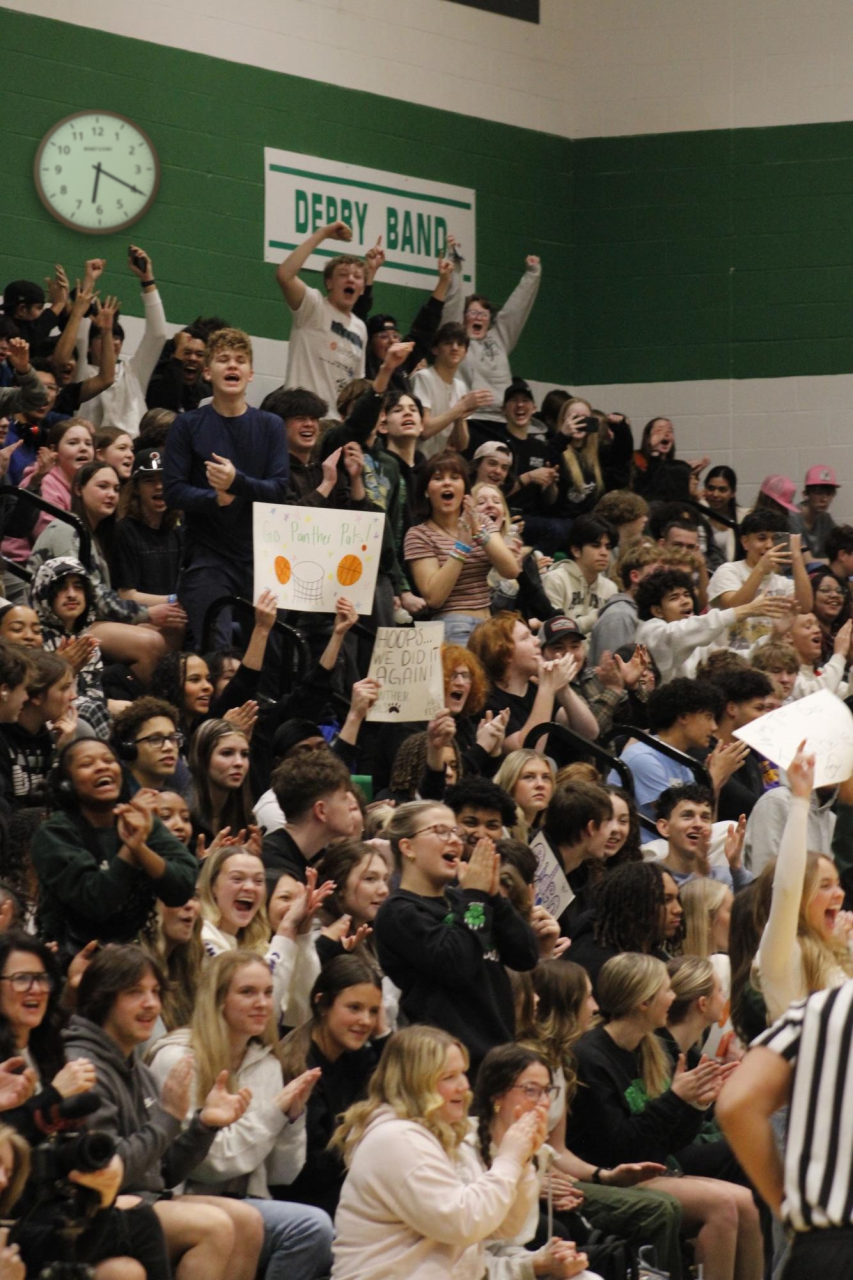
6.20
